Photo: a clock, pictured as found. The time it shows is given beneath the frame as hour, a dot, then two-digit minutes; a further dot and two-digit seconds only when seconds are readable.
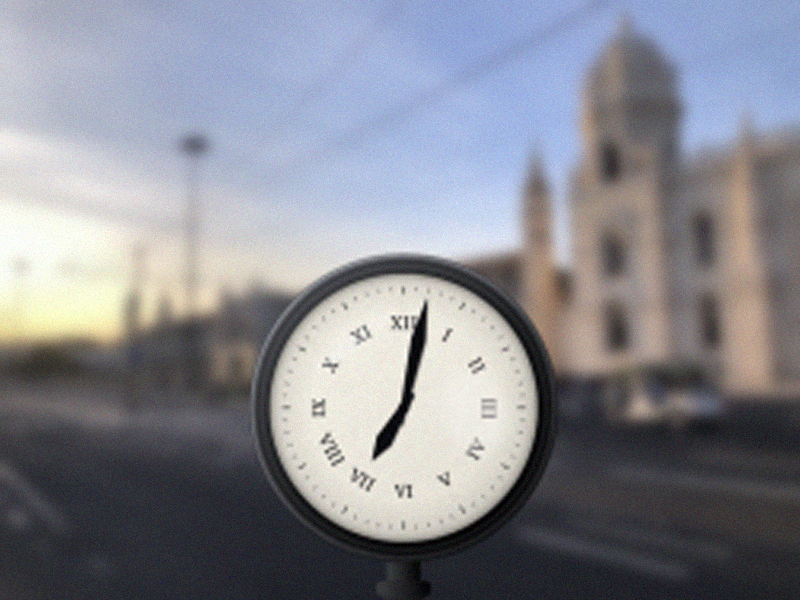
7.02
